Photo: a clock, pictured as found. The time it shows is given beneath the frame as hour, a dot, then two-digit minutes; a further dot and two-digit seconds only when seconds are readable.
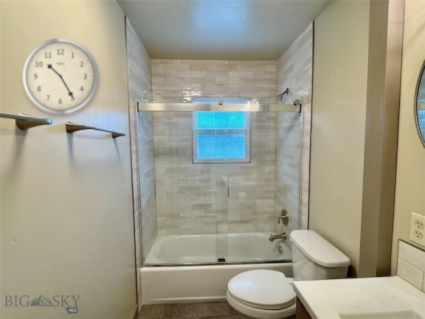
10.25
